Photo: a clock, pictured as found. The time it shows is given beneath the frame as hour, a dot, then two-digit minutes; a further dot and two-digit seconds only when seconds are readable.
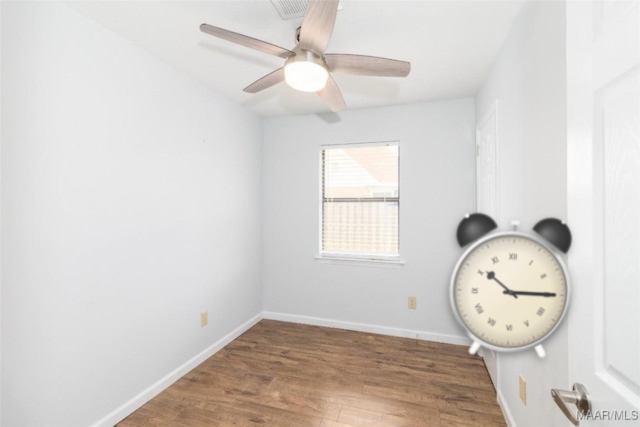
10.15
